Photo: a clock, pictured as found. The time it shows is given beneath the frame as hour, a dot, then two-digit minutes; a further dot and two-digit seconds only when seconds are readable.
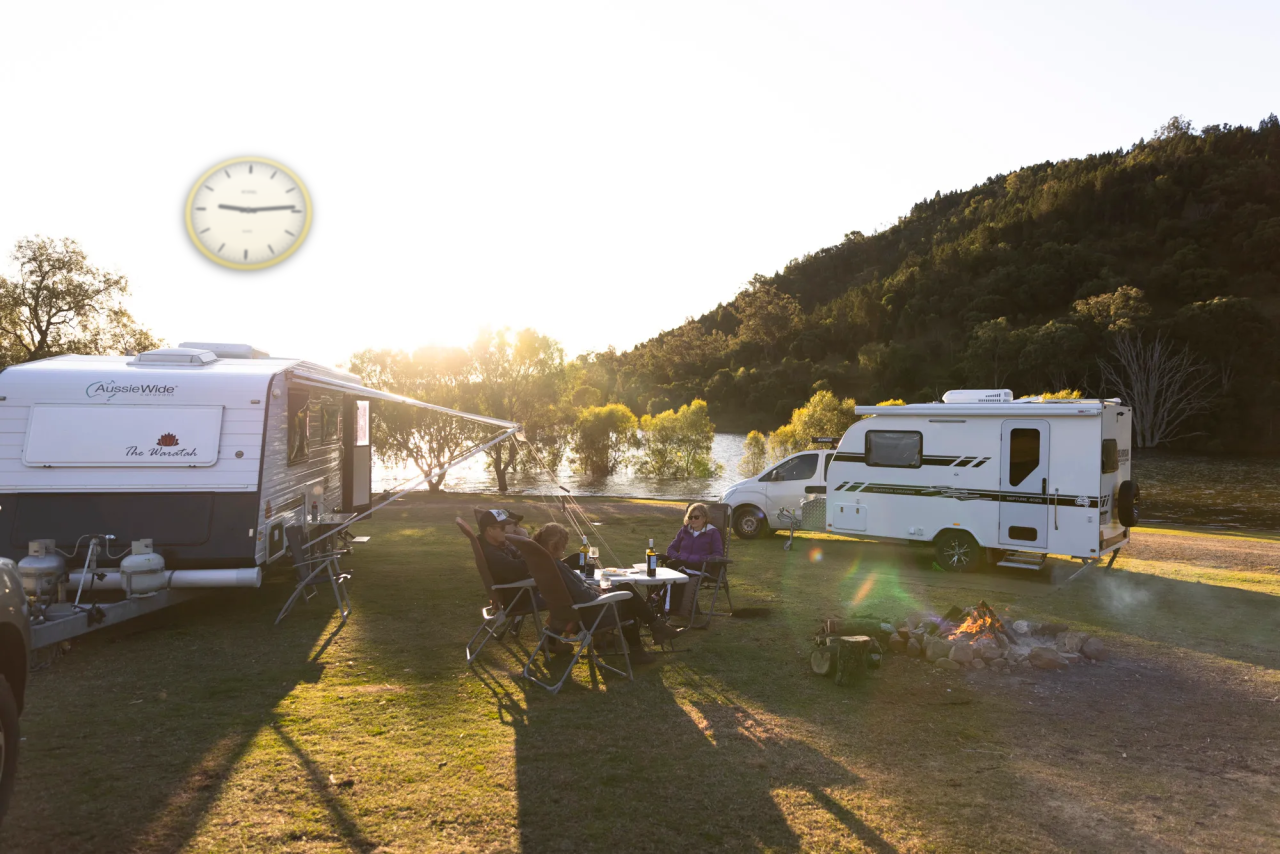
9.14
